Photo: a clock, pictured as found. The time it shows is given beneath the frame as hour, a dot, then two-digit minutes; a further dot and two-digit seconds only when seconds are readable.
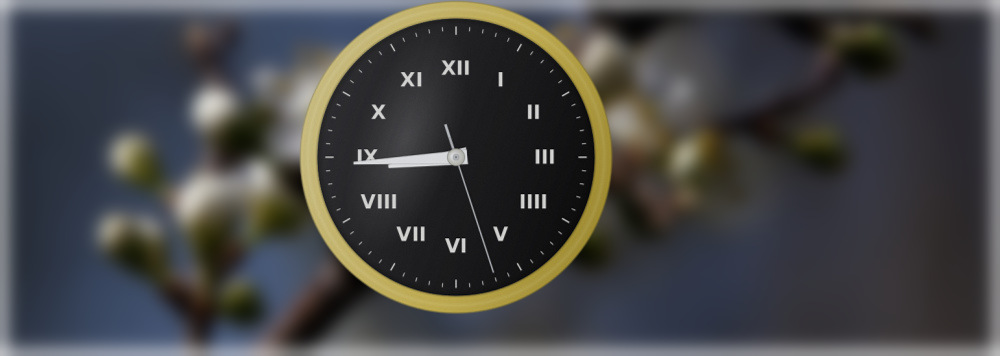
8.44.27
